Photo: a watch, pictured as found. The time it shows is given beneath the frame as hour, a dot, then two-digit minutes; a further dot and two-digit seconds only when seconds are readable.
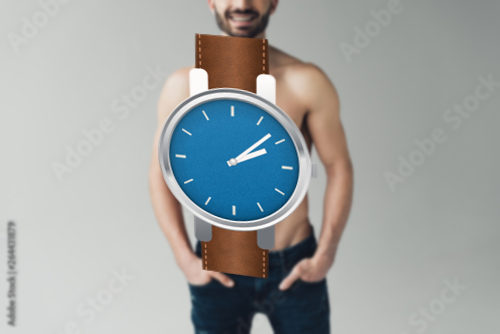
2.08
